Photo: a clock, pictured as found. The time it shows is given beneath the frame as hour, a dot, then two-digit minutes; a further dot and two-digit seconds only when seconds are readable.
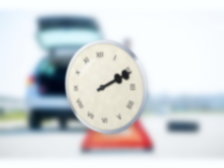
2.11
